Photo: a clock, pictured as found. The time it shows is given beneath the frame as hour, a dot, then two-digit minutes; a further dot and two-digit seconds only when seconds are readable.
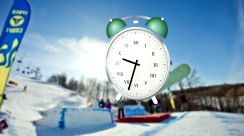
9.33
